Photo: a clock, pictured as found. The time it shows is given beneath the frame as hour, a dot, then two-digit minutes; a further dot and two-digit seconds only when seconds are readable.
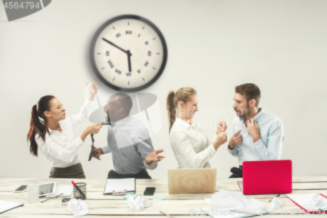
5.50
